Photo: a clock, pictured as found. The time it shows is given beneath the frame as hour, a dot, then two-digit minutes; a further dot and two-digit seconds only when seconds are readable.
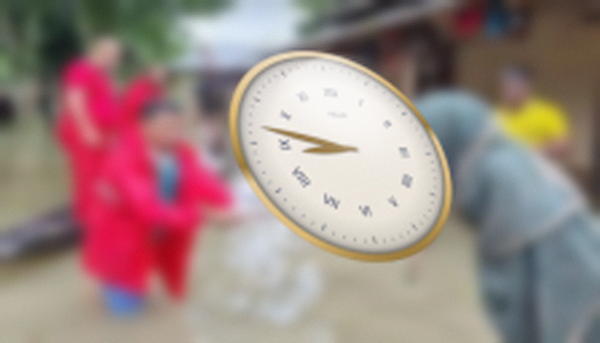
8.47
